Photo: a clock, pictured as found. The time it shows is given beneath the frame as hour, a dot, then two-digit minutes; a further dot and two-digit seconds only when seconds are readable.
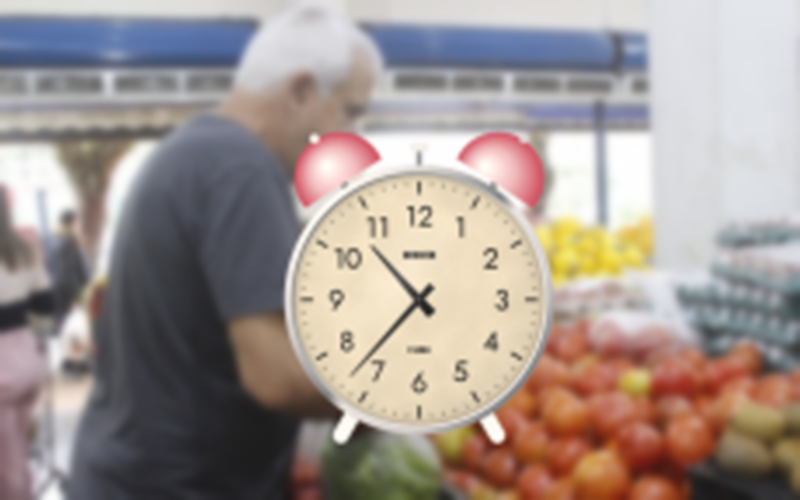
10.37
